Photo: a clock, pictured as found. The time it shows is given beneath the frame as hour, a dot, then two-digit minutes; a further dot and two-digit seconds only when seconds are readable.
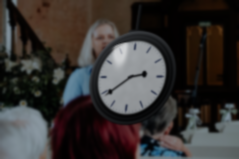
2.39
